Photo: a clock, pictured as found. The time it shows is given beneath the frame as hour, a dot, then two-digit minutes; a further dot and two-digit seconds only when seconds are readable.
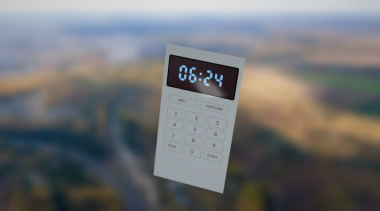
6.24
